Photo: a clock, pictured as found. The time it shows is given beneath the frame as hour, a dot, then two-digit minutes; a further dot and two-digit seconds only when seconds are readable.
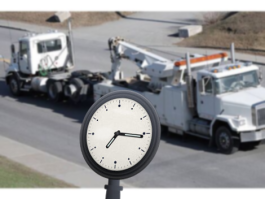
7.16
